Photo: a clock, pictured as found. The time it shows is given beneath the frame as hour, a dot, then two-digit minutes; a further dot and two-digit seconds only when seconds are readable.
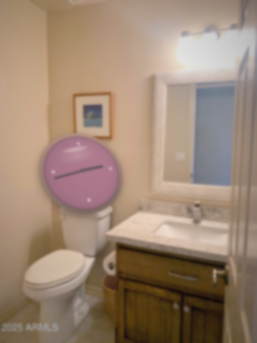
2.43
